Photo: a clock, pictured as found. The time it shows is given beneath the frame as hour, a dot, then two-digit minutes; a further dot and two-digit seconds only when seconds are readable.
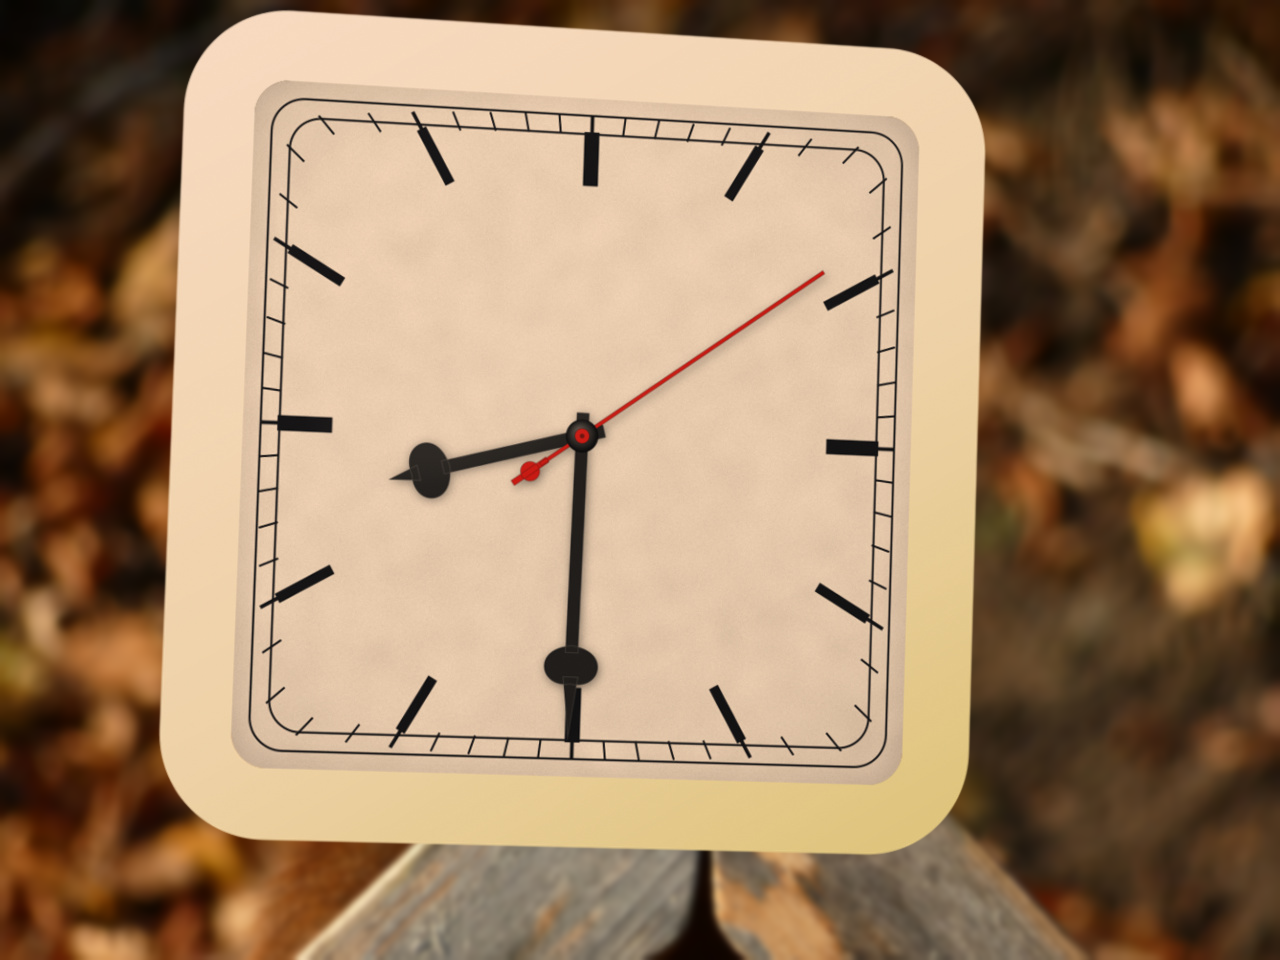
8.30.09
